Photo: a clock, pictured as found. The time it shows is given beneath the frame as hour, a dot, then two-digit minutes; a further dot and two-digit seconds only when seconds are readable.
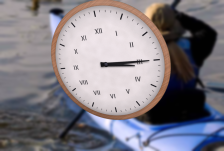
3.15
